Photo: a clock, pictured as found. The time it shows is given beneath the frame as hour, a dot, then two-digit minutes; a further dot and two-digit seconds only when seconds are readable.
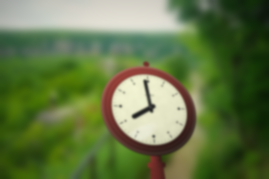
7.59
